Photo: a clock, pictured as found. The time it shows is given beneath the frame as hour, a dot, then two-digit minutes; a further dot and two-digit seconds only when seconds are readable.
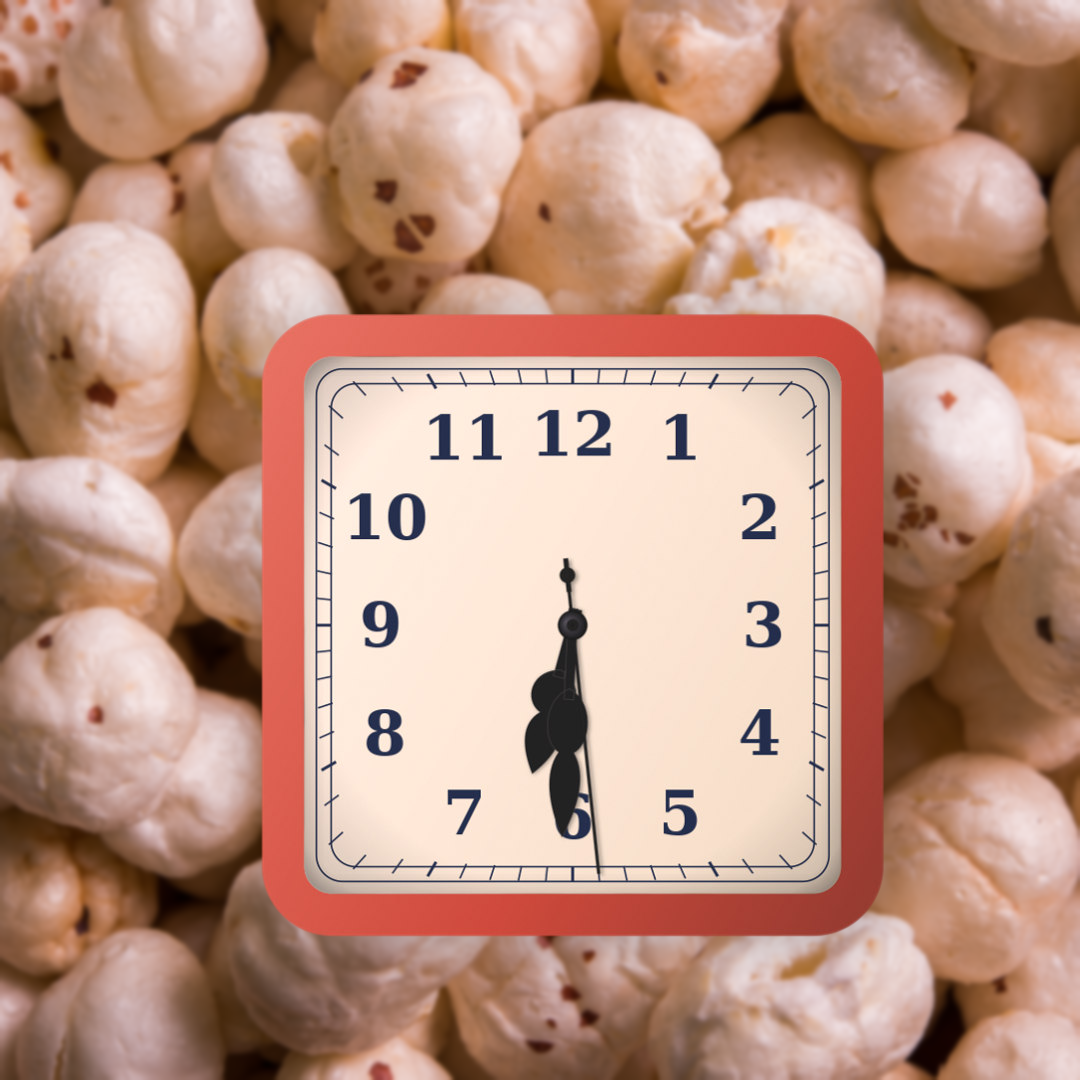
6.30.29
